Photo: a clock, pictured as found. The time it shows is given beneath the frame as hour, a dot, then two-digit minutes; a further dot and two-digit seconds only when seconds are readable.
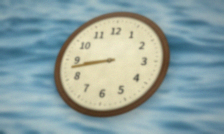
8.43
